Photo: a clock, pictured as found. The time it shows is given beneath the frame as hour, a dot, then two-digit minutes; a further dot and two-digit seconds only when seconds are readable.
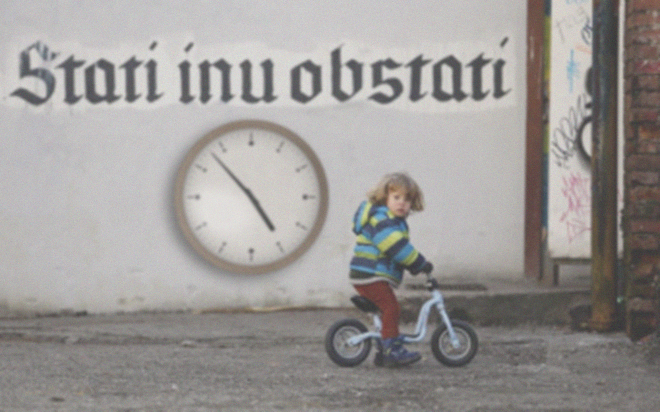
4.53
